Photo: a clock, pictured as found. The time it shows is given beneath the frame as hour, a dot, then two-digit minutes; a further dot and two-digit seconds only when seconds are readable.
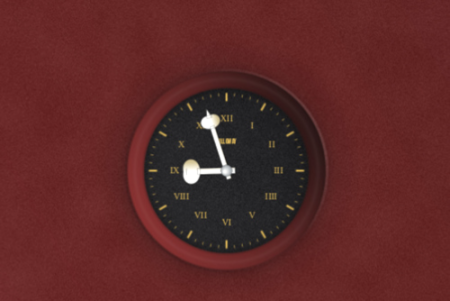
8.57
